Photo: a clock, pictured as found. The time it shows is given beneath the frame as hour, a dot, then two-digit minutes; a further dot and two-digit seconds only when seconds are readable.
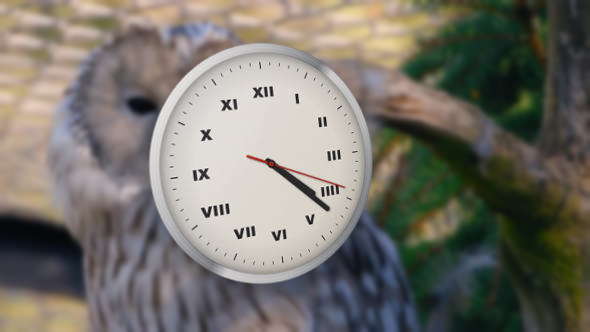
4.22.19
